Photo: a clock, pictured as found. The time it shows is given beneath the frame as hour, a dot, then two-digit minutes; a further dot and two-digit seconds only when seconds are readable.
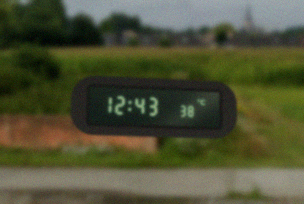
12.43
